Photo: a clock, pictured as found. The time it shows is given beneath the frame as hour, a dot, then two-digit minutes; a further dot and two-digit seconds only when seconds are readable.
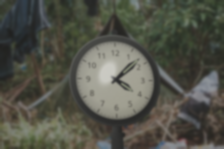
4.08
